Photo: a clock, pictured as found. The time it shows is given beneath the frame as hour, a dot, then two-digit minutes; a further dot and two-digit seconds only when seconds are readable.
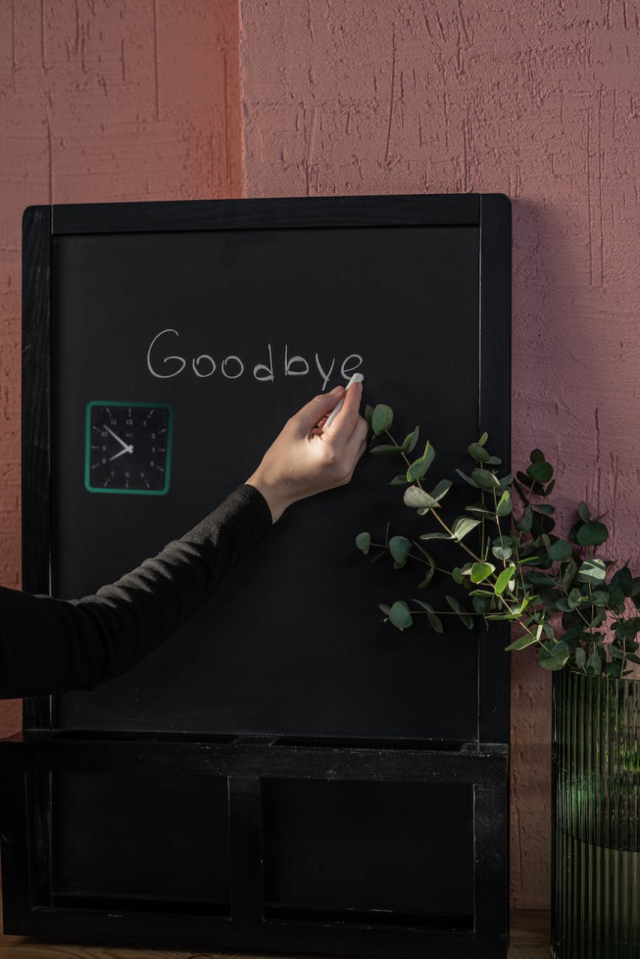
7.52
